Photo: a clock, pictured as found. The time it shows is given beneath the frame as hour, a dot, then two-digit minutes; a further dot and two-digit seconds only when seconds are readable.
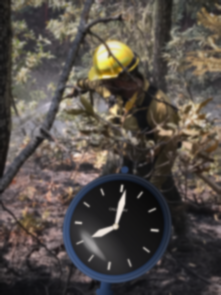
8.01
